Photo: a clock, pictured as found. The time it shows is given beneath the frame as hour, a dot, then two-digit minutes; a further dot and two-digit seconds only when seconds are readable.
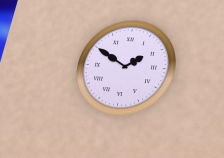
1.50
